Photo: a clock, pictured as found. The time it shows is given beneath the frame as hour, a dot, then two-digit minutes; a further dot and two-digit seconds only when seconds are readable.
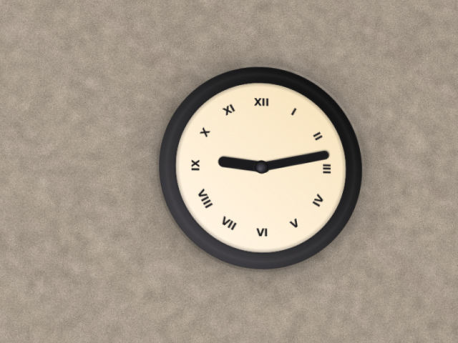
9.13
